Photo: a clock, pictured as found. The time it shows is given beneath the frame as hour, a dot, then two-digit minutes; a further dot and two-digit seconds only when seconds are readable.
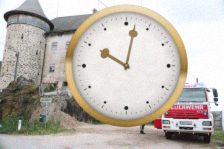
10.02
